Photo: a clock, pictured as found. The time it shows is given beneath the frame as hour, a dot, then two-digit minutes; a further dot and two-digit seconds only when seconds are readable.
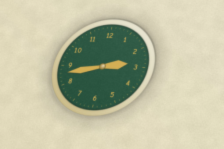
2.43
